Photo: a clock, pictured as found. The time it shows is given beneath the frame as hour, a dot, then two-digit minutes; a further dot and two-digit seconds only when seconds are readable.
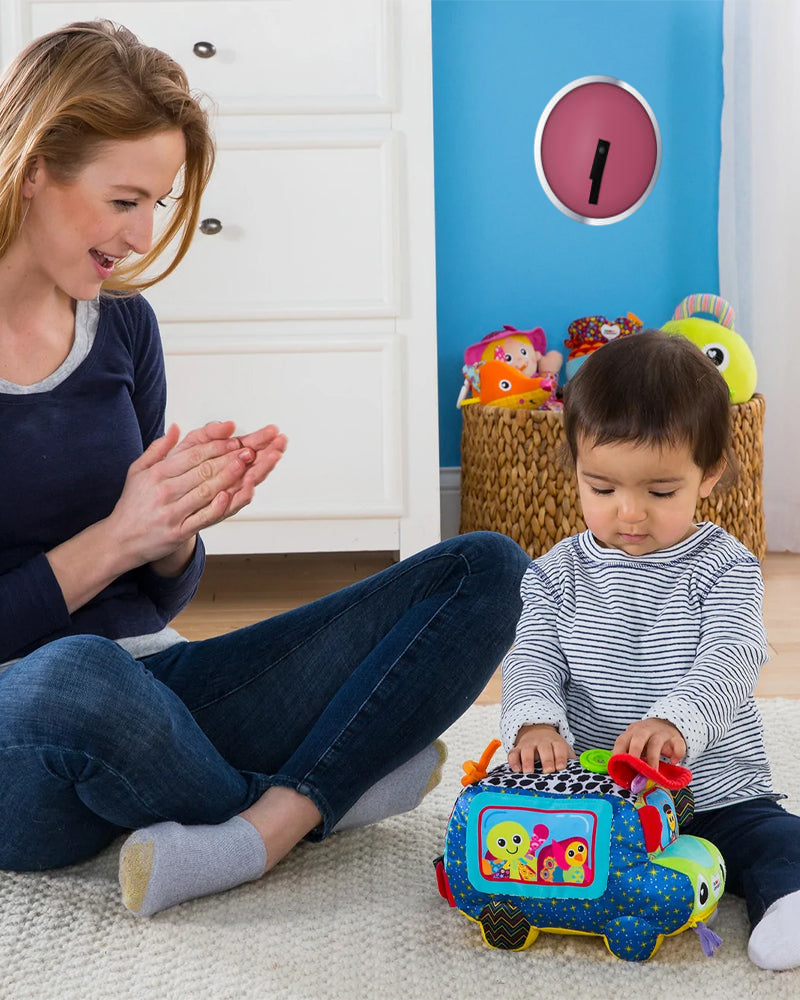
6.32
